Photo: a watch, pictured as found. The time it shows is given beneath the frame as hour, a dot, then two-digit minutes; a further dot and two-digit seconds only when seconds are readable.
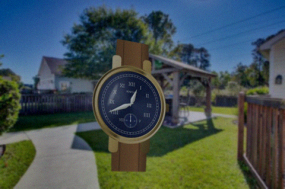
12.41
